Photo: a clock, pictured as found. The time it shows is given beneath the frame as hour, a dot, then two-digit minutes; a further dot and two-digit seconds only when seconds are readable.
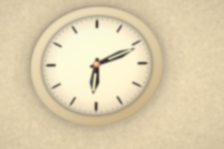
6.11
